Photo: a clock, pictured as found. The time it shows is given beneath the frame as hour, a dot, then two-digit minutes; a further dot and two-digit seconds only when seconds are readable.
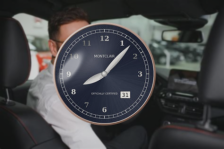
8.07
